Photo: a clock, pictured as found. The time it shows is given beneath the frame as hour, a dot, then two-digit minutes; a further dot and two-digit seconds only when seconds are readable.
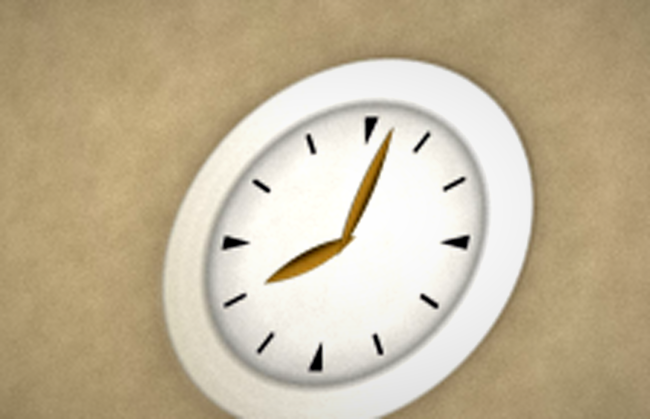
8.02
